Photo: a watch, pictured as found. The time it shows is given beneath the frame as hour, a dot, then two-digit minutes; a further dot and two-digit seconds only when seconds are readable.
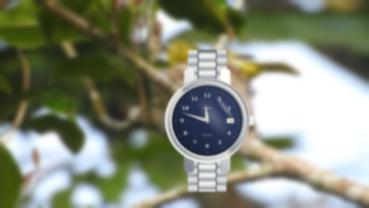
11.48
